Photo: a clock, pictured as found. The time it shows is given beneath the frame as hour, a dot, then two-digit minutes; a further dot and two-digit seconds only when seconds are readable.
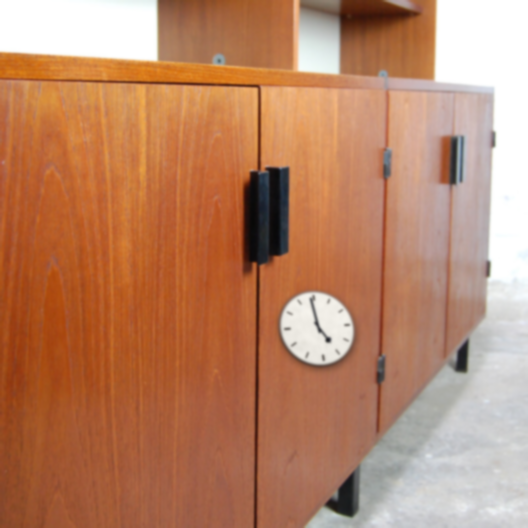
4.59
